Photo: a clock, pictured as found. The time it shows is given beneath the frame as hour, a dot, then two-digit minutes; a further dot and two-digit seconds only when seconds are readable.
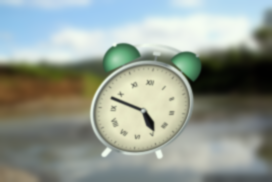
4.48
